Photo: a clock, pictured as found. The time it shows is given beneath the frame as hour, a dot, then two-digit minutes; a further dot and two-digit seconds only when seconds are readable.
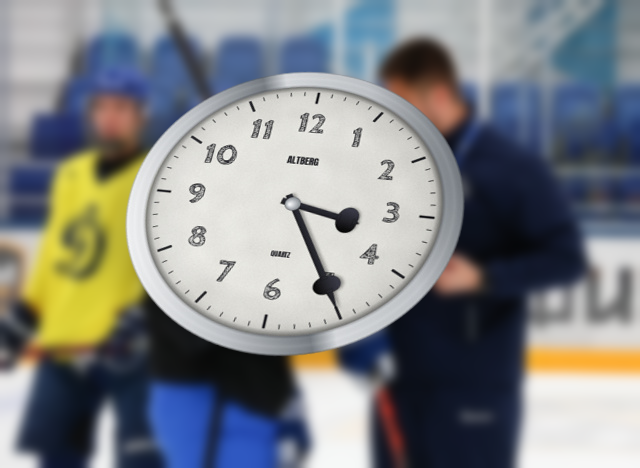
3.25
